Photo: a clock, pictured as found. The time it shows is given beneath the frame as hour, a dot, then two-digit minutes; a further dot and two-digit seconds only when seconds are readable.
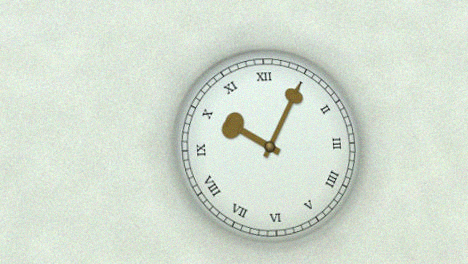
10.05
